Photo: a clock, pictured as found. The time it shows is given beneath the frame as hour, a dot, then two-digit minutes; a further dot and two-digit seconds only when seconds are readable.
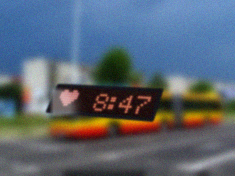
8.47
